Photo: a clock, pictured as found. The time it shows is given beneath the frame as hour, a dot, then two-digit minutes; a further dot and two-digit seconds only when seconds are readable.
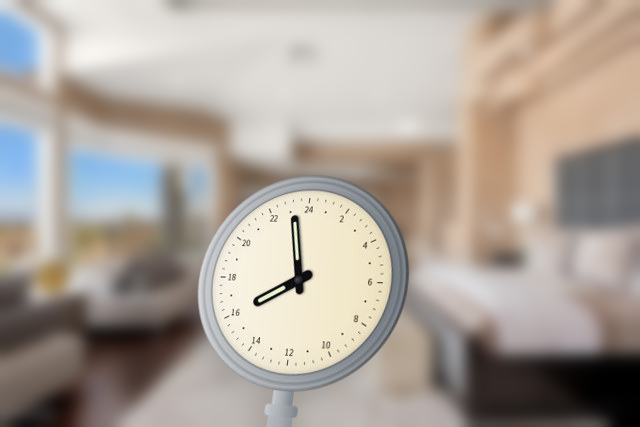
15.58
